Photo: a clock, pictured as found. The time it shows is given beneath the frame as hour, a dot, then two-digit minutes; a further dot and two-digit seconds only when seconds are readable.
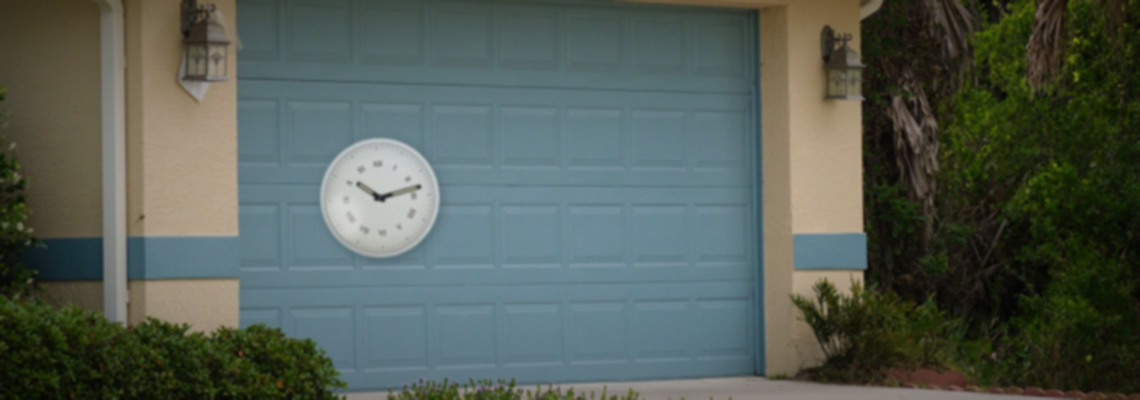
10.13
